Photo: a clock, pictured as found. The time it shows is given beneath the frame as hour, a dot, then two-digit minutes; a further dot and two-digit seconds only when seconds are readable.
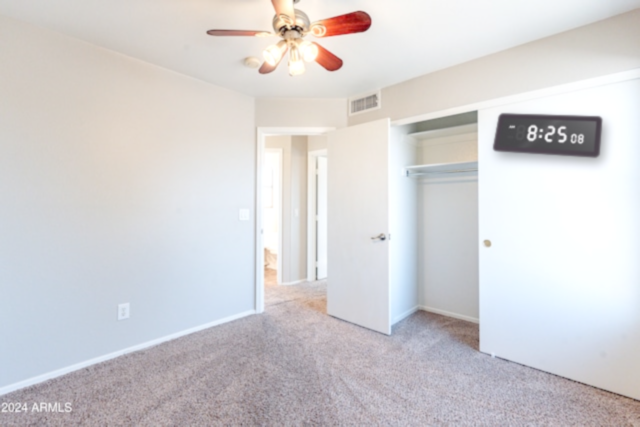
8.25
